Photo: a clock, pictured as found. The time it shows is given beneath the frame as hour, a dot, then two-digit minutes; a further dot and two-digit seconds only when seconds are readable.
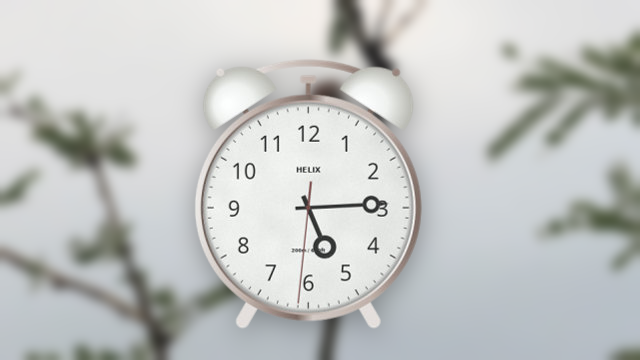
5.14.31
